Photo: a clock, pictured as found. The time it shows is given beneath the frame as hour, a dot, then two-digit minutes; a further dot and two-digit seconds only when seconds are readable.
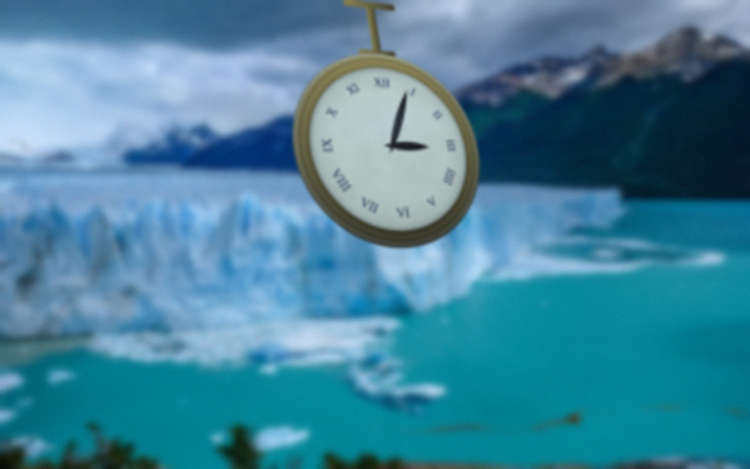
3.04
